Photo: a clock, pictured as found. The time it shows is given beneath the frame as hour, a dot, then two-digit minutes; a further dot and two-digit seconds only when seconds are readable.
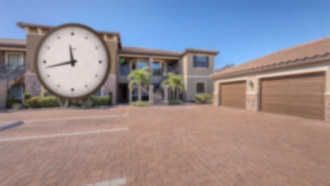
11.43
